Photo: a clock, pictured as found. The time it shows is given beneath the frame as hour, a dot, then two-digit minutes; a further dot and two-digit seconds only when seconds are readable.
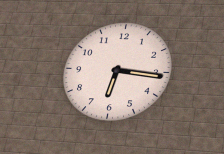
6.16
